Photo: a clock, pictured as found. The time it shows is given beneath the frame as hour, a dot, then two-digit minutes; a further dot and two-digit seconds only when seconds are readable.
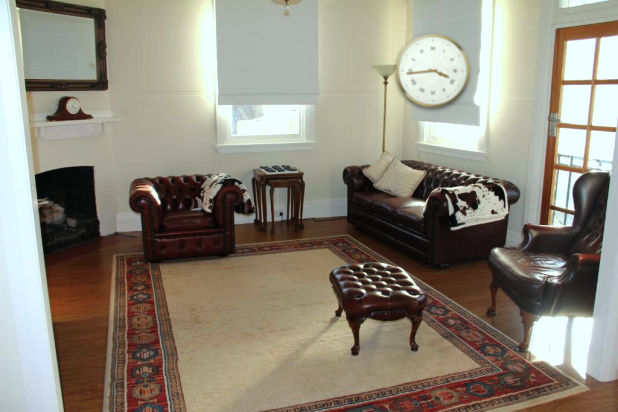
3.44
